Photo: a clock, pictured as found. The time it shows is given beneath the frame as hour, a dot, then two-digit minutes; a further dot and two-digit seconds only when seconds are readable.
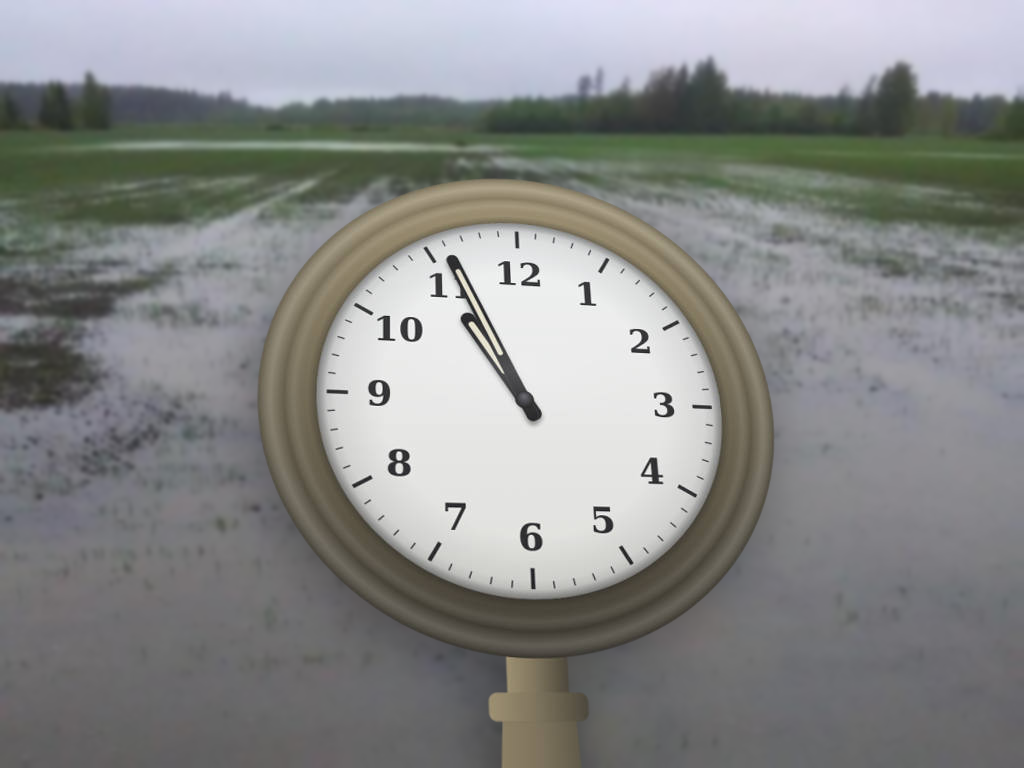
10.56
